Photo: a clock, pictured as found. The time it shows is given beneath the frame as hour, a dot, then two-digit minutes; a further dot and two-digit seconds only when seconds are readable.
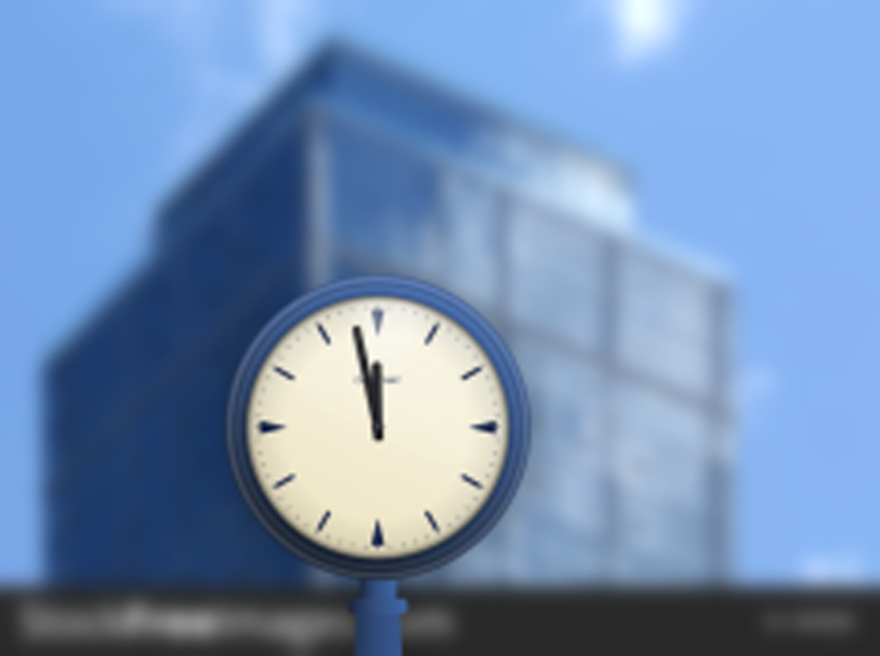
11.58
